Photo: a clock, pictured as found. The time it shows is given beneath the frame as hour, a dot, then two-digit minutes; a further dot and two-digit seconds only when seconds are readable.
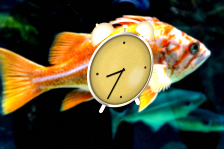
8.35
